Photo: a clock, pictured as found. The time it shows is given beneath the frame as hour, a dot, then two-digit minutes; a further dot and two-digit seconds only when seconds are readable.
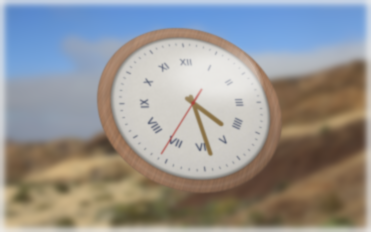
4.28.36
